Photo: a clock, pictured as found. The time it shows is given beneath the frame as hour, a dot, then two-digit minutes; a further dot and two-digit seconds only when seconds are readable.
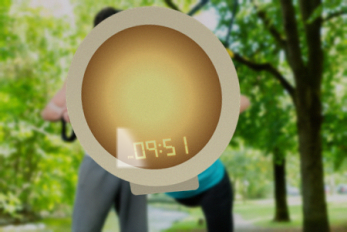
9.51
